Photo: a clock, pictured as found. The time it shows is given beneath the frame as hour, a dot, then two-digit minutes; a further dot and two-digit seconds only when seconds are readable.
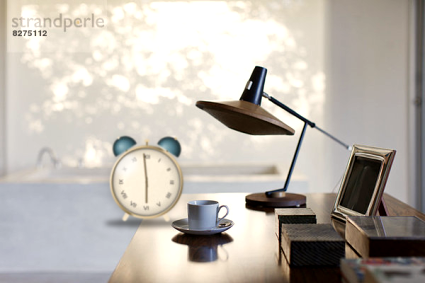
5.59
